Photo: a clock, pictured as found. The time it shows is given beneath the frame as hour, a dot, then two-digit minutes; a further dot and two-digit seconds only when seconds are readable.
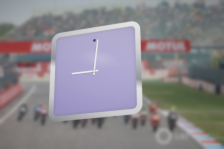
9.01
